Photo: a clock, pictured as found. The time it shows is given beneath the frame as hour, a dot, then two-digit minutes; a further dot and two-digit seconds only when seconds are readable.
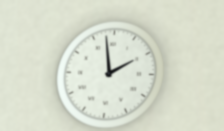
1.58
